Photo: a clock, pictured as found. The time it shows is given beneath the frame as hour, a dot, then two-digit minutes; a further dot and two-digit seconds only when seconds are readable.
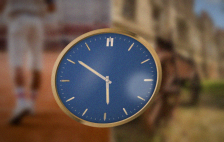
5.51
